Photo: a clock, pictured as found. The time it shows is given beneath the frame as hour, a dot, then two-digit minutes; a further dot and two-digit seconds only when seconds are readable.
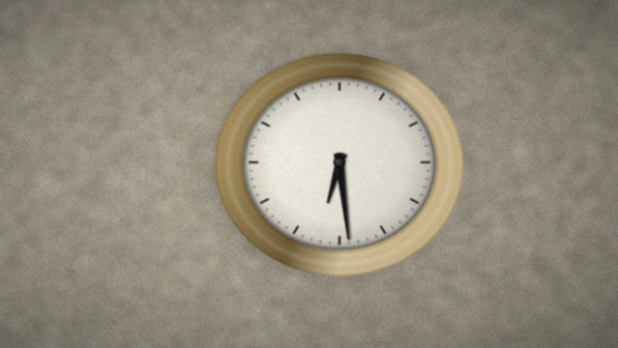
6.29
